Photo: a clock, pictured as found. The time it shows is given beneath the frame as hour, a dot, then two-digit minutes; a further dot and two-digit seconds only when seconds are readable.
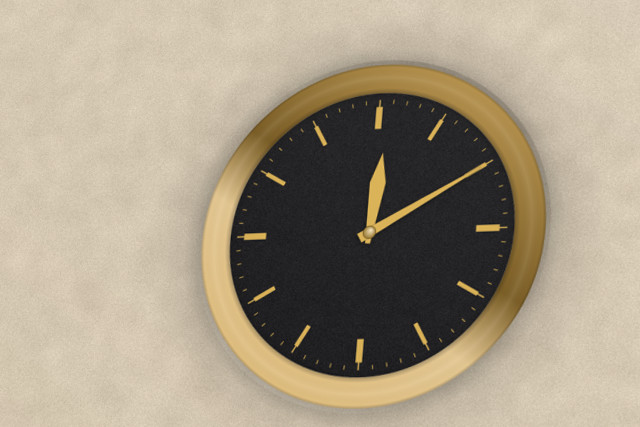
12.10
